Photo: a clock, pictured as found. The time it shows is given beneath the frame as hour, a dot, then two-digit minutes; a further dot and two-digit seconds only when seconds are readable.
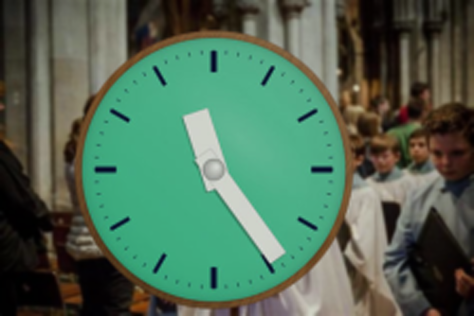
11.24
